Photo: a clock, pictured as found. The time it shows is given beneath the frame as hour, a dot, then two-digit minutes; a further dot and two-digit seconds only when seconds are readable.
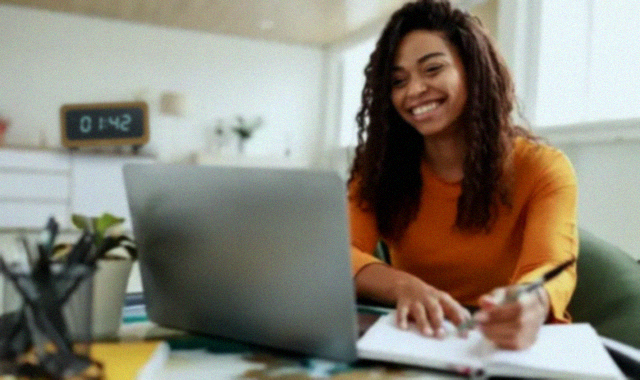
1.42
